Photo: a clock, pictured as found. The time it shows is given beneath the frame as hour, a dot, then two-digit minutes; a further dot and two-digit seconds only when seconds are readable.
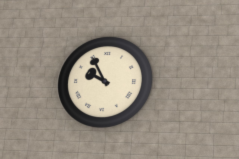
9.55
